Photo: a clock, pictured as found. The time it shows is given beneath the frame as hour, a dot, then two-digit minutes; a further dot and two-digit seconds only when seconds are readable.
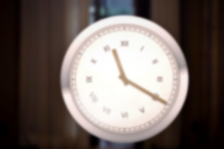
11.20
